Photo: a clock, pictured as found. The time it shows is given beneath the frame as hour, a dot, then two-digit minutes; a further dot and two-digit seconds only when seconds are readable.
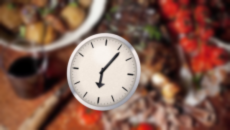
6.06
